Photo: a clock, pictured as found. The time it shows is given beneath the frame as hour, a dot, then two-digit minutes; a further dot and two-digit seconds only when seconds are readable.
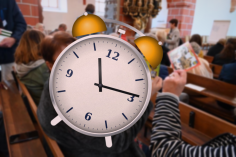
11.14
